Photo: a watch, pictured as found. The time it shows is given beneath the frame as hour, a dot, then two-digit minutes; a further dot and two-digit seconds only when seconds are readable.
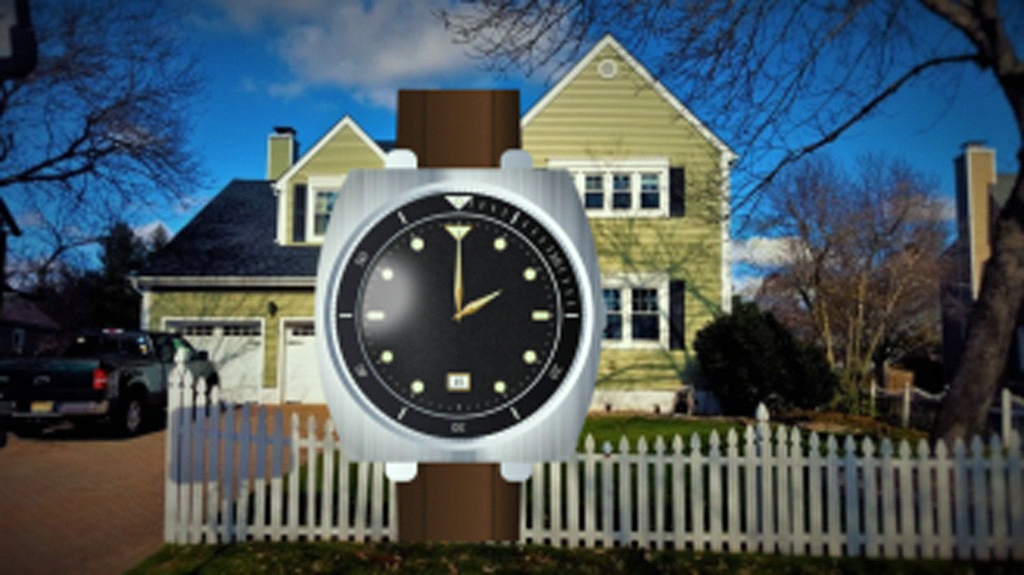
2.00
